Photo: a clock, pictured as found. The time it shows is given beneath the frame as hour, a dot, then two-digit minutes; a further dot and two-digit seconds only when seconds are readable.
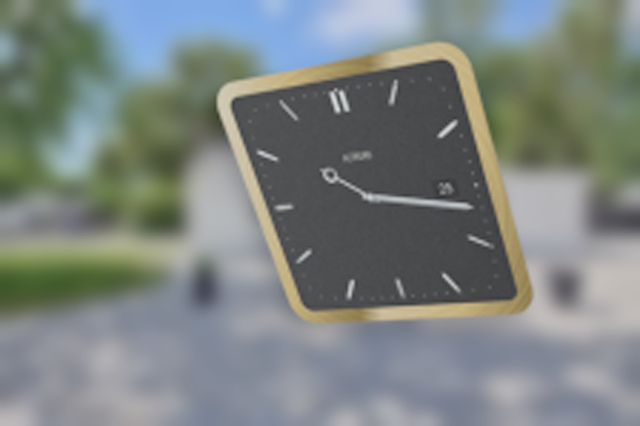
10.17
